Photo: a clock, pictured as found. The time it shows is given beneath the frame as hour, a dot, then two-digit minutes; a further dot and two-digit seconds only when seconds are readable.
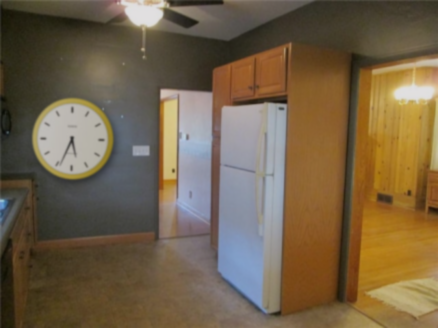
5.34
